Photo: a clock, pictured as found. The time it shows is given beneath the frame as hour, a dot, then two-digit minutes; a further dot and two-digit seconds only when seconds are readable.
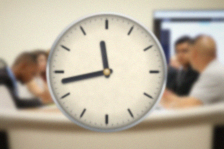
11.43
